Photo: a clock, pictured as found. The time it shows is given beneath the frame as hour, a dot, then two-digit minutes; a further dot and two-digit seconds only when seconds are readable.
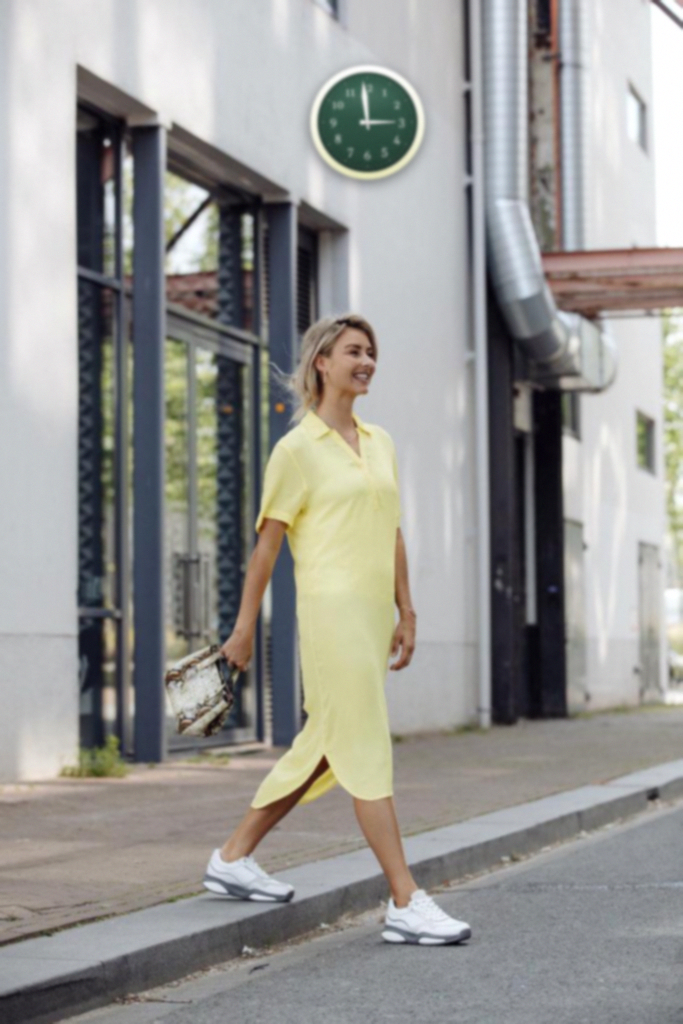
2.59
